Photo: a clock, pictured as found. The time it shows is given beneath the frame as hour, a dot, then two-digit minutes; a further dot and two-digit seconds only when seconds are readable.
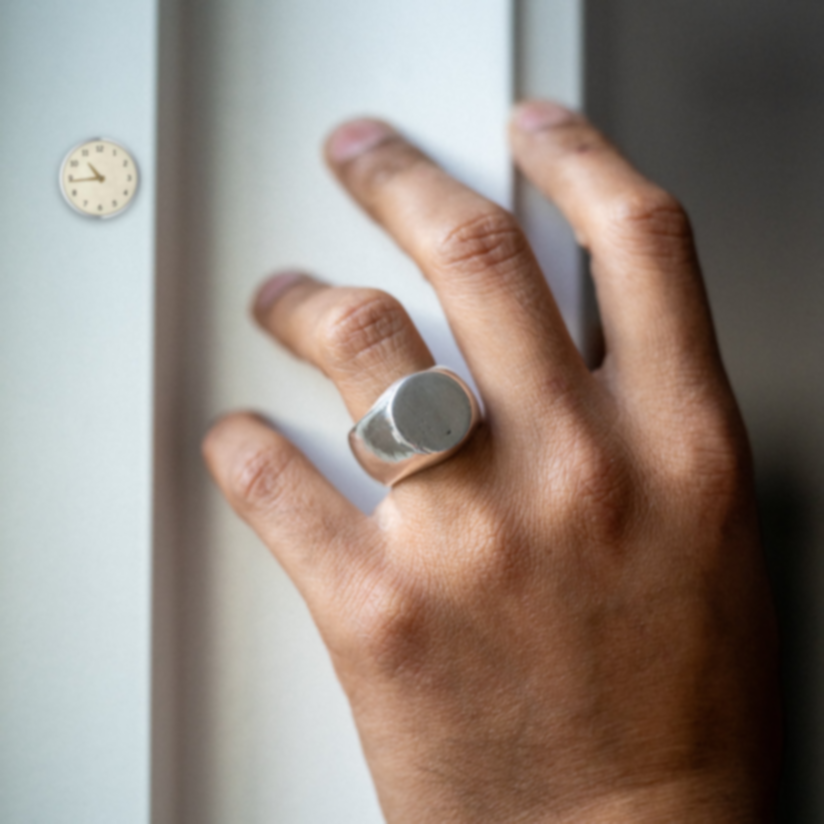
10.44
